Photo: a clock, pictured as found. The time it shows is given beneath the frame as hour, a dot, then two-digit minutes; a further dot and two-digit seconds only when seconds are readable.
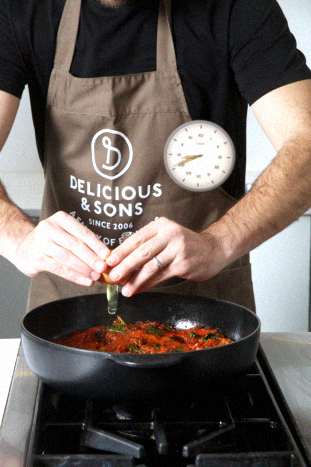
8.41
